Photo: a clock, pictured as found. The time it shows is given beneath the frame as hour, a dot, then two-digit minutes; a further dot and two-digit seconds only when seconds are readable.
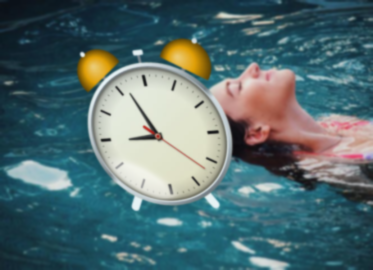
8.56.22
